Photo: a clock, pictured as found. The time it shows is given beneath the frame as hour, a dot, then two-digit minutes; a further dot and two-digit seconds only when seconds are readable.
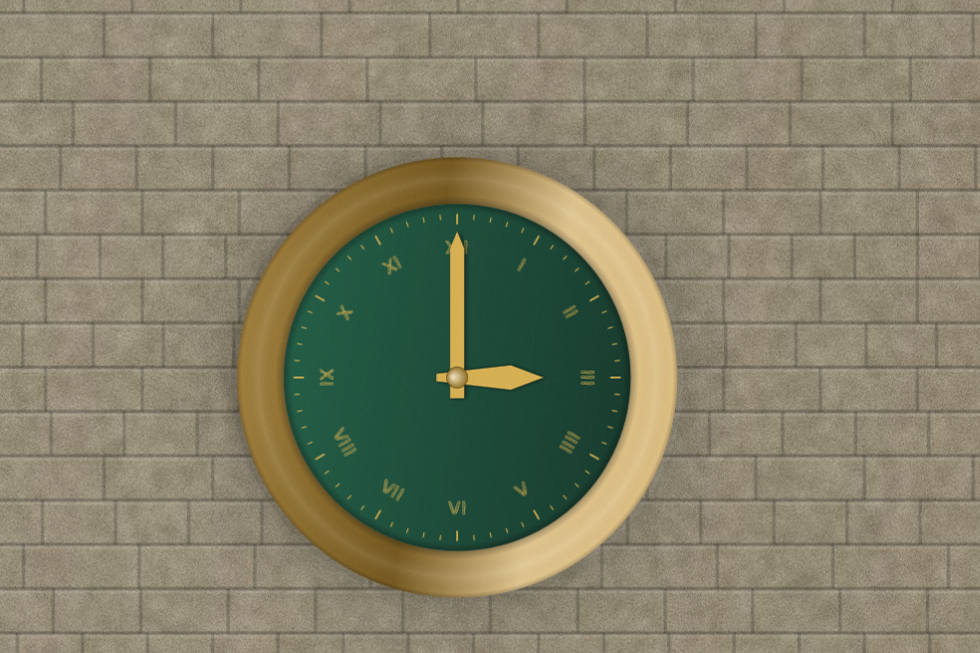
3.00
